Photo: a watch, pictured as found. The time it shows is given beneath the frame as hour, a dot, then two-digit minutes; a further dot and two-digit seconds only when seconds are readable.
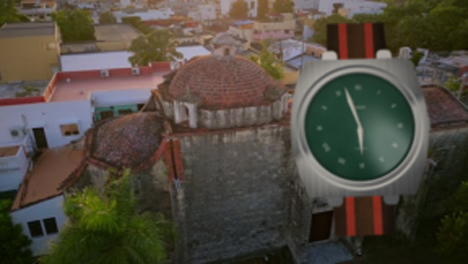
5.57
